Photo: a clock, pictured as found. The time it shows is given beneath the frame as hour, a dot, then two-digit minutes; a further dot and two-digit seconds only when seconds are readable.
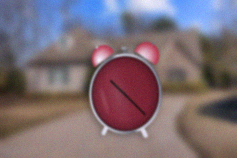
10.22
